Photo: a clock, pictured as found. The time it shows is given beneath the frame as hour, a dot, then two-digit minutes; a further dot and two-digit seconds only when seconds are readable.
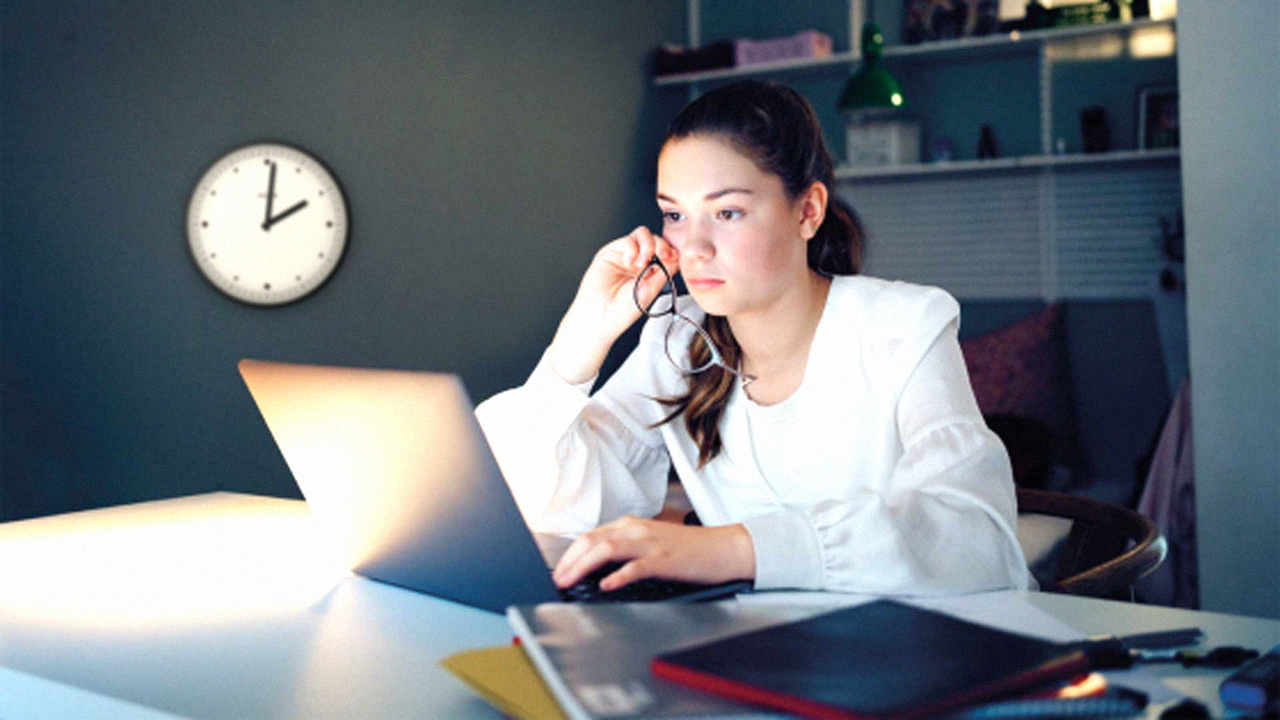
2.01
